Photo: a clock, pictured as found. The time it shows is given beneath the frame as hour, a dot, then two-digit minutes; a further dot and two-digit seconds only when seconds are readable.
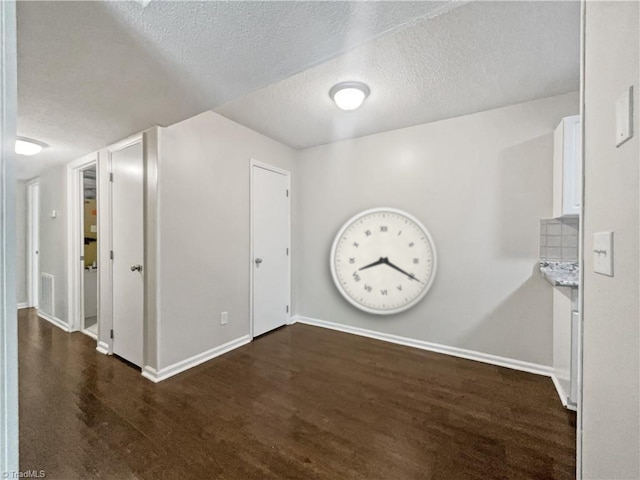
8.20
